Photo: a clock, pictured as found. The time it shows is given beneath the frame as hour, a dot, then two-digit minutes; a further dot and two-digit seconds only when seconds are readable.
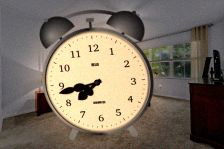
7.43
